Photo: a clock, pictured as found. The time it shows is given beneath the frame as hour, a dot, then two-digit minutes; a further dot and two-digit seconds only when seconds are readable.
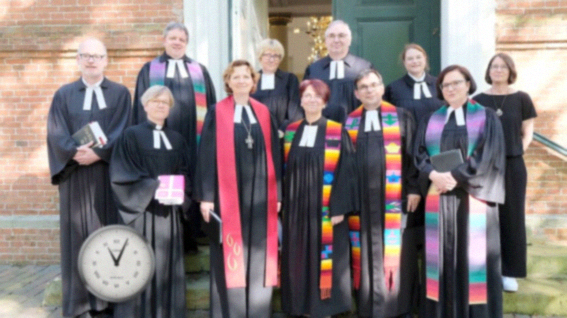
11.04
